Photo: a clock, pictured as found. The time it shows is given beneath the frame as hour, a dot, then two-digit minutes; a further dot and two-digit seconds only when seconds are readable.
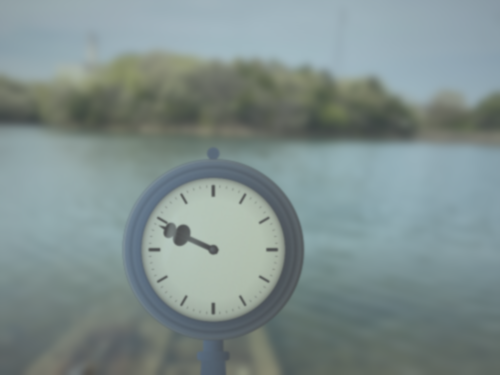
9.49
